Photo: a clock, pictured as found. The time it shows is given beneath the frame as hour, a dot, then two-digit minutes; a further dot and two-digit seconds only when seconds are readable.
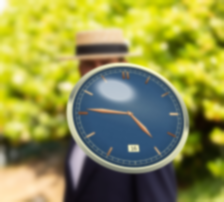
4.46
